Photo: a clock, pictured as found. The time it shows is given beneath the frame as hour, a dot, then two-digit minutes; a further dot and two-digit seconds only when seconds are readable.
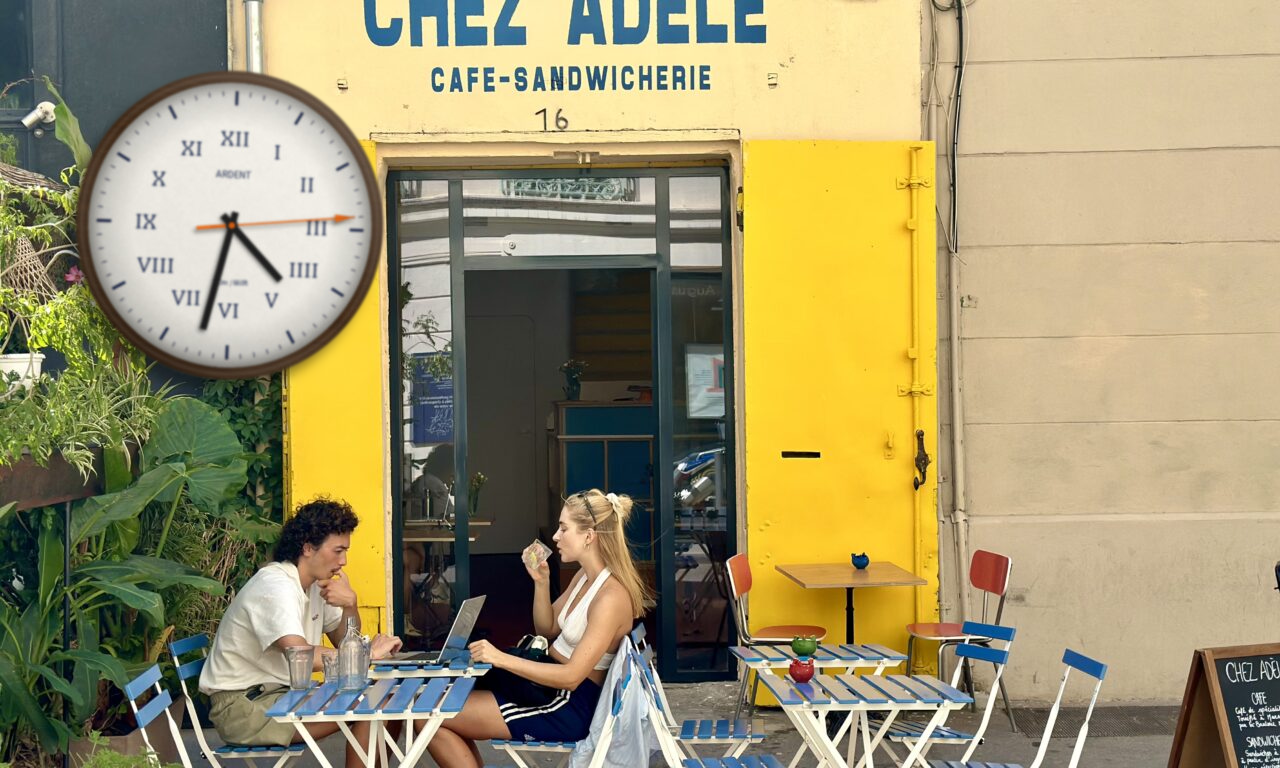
4.32.14
